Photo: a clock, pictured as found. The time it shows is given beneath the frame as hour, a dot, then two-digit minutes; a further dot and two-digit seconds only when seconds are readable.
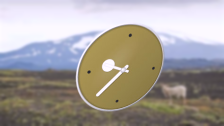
9.37
